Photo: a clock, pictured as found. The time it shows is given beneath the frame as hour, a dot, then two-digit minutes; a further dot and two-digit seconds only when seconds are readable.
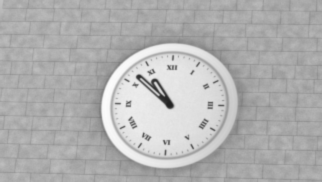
10.52
